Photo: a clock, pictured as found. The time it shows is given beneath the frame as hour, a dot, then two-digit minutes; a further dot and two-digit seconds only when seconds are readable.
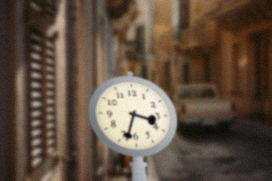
3.33
